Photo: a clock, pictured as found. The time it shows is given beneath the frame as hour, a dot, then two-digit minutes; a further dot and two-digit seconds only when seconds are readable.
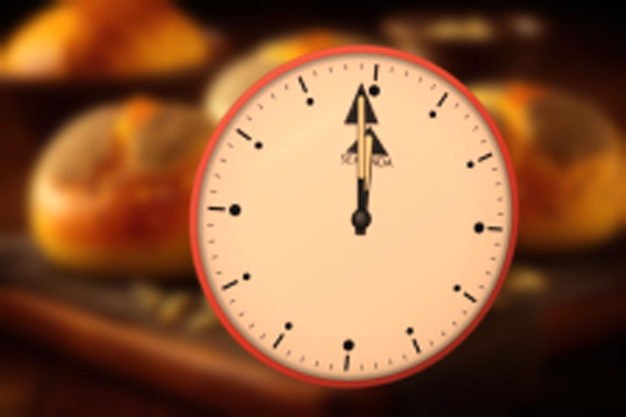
11.59
